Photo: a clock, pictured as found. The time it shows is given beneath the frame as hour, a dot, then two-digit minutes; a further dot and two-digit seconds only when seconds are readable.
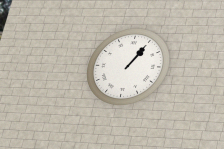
1.05
